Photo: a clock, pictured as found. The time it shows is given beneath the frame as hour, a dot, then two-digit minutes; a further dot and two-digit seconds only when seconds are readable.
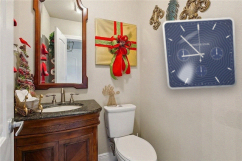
8.53
